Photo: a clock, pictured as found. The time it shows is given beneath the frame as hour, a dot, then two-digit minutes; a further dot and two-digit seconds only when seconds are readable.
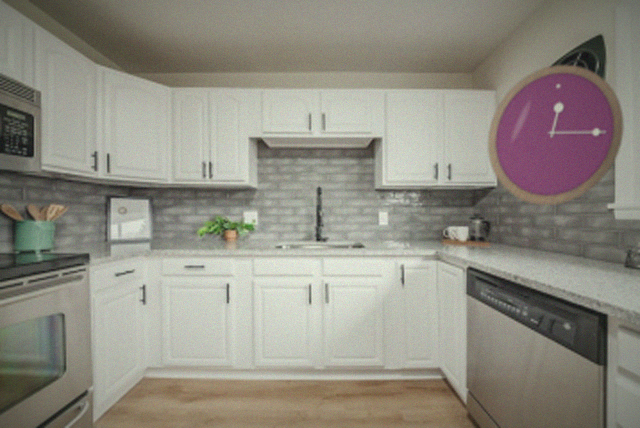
12.15
